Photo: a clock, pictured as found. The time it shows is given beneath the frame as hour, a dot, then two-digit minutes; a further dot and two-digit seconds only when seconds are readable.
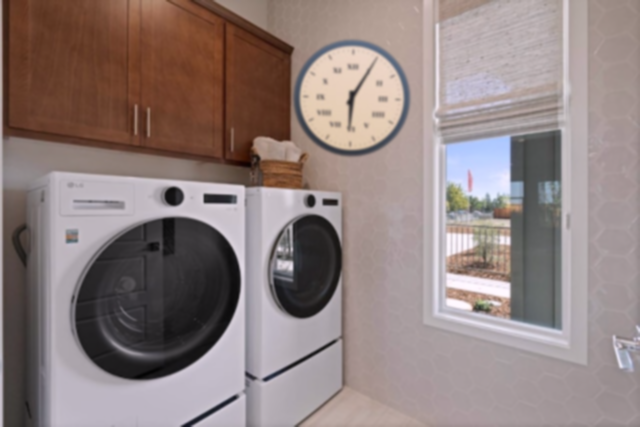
6.05
